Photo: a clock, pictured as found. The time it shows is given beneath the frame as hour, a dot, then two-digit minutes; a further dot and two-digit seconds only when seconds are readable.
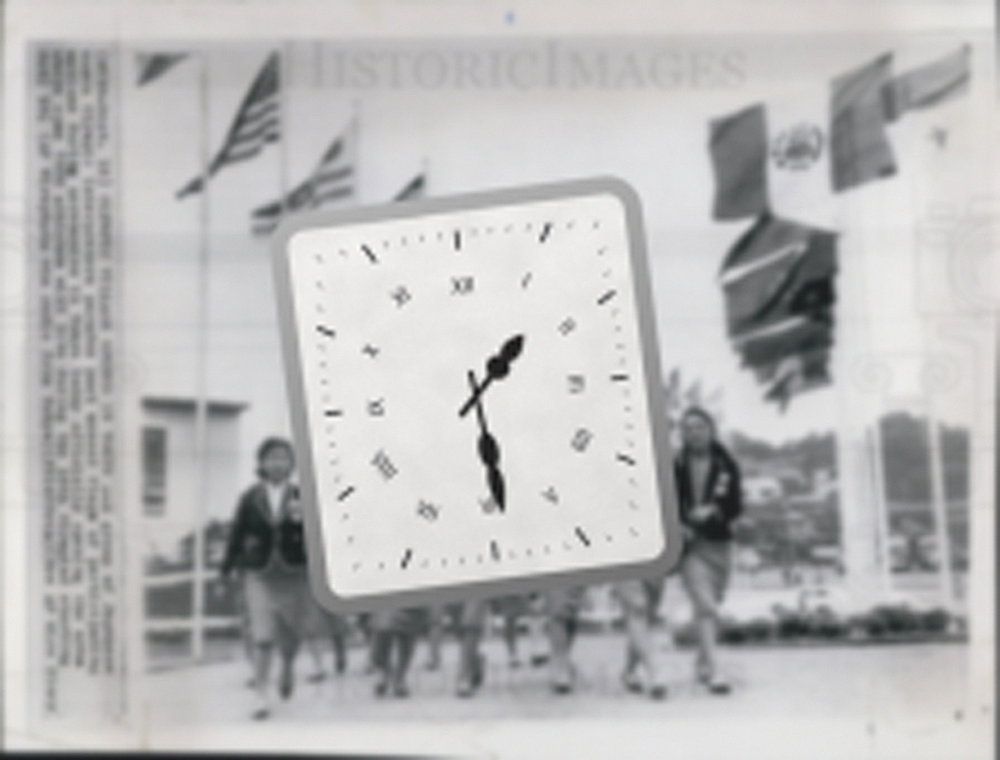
1.29
